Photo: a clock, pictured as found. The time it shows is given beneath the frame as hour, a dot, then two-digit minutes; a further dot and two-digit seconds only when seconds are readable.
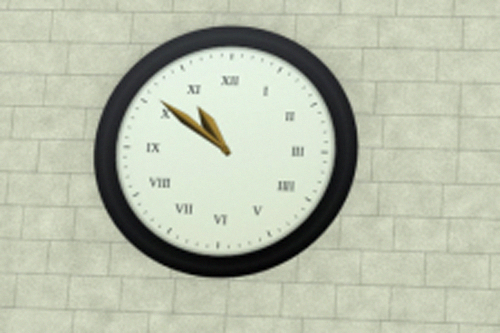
10.51
